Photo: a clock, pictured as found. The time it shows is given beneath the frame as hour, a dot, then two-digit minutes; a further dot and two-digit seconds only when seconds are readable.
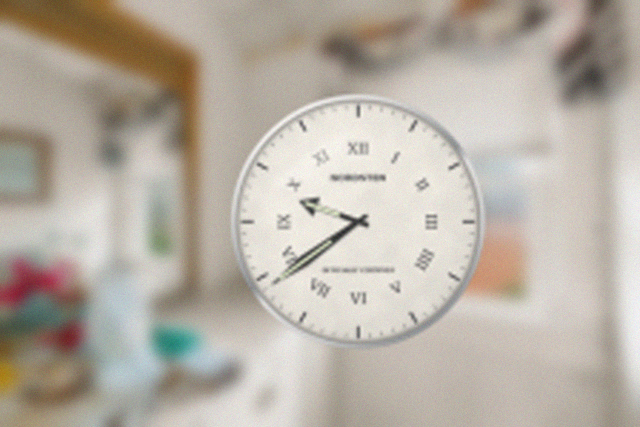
9.39
